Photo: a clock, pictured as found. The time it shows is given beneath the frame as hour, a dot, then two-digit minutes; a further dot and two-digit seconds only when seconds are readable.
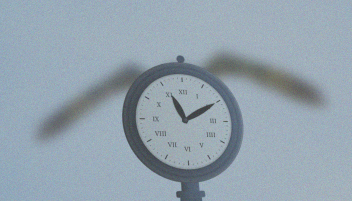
11.10
